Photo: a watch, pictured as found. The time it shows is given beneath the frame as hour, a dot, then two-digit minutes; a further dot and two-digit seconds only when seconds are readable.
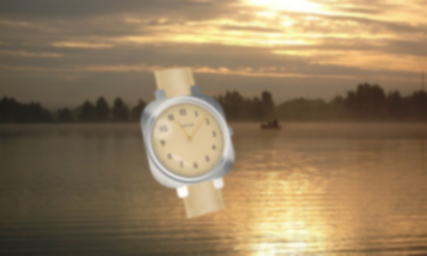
11.08
